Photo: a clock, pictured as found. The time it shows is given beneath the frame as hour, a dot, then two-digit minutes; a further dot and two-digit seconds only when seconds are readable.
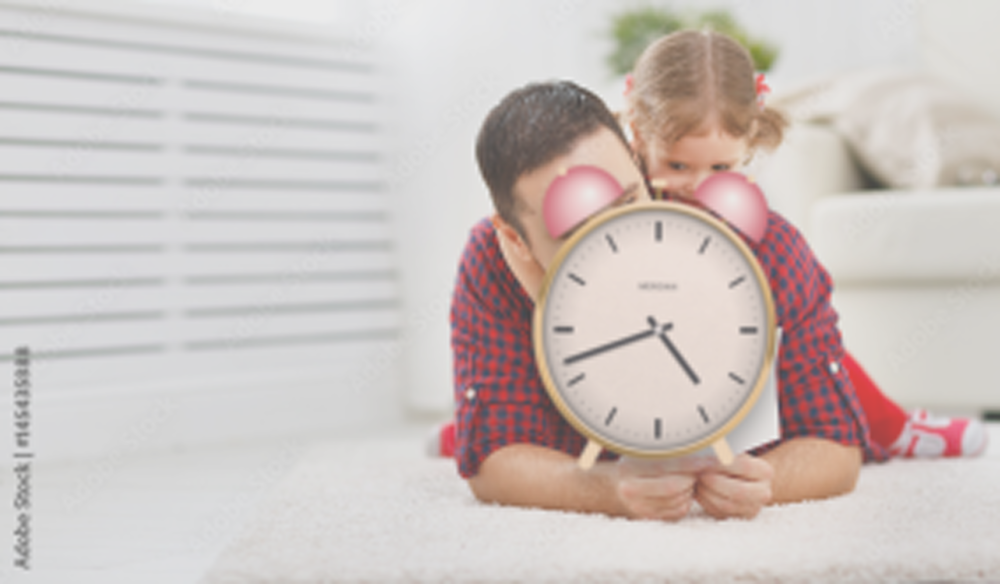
4.42
